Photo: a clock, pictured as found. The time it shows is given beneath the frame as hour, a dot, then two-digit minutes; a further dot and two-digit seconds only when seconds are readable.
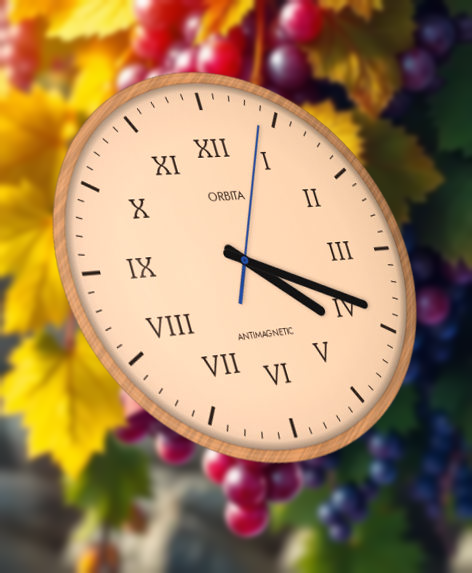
4.19.04
